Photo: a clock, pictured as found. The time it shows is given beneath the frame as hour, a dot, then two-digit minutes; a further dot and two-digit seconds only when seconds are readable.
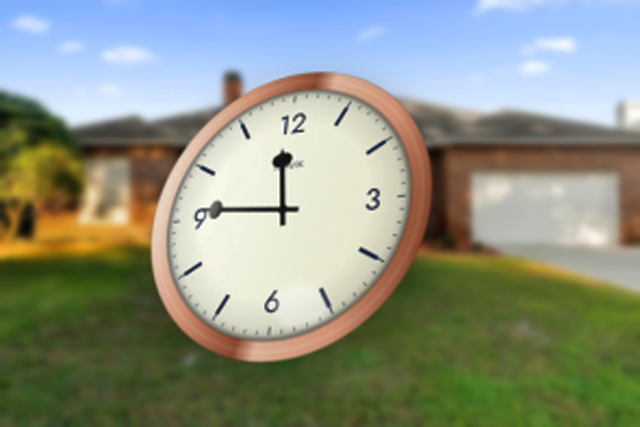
11.46
